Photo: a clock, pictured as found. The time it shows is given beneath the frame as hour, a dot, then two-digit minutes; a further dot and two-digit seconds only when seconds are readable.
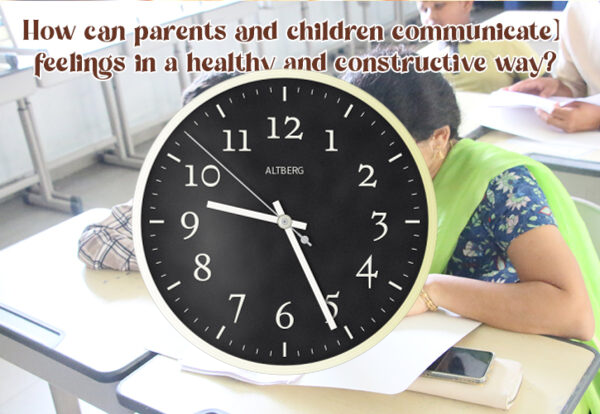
9.25.52
